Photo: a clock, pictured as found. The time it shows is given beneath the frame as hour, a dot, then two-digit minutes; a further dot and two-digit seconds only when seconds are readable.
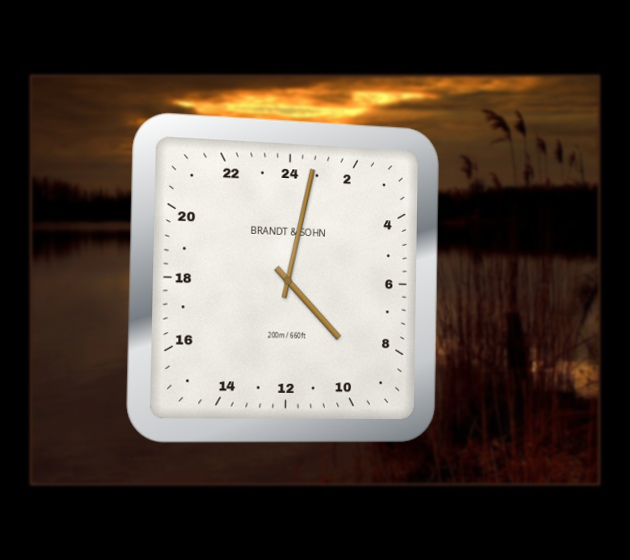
9.02
